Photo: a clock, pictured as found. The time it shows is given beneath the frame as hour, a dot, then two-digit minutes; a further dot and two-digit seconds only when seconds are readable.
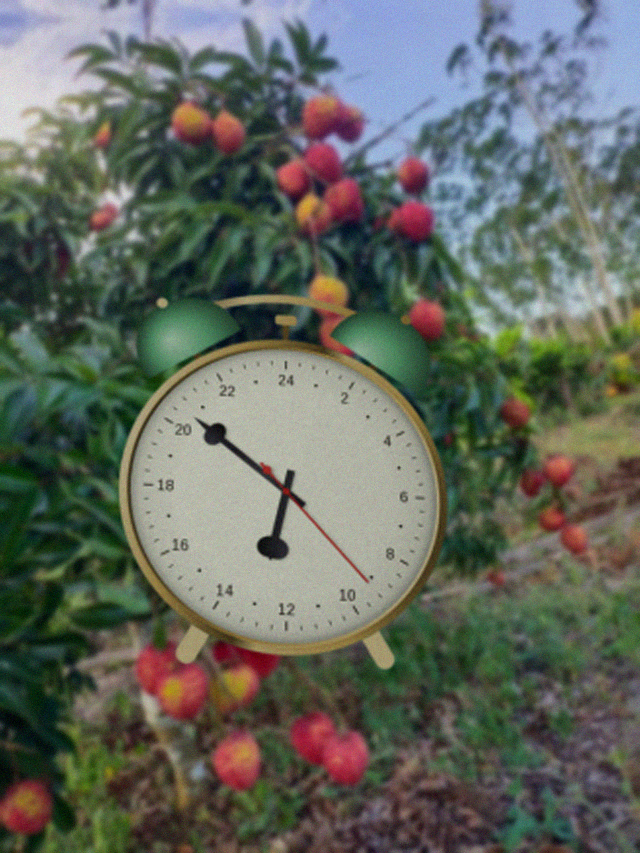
12.51.23
